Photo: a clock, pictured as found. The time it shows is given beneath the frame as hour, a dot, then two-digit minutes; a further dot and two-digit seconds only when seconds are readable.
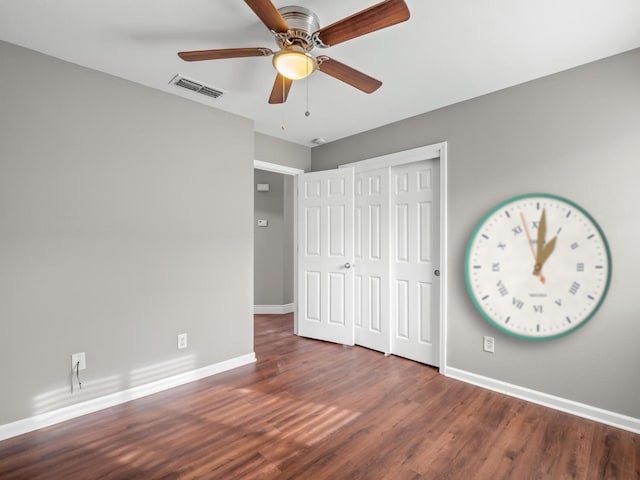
1.00.57
